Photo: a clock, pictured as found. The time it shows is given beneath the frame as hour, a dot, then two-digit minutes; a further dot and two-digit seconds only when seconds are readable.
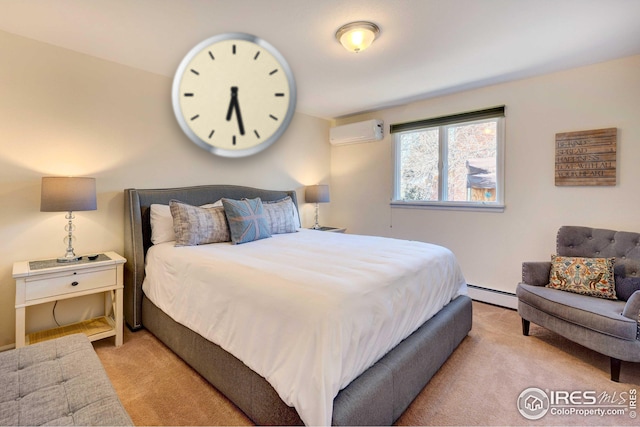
6.28
